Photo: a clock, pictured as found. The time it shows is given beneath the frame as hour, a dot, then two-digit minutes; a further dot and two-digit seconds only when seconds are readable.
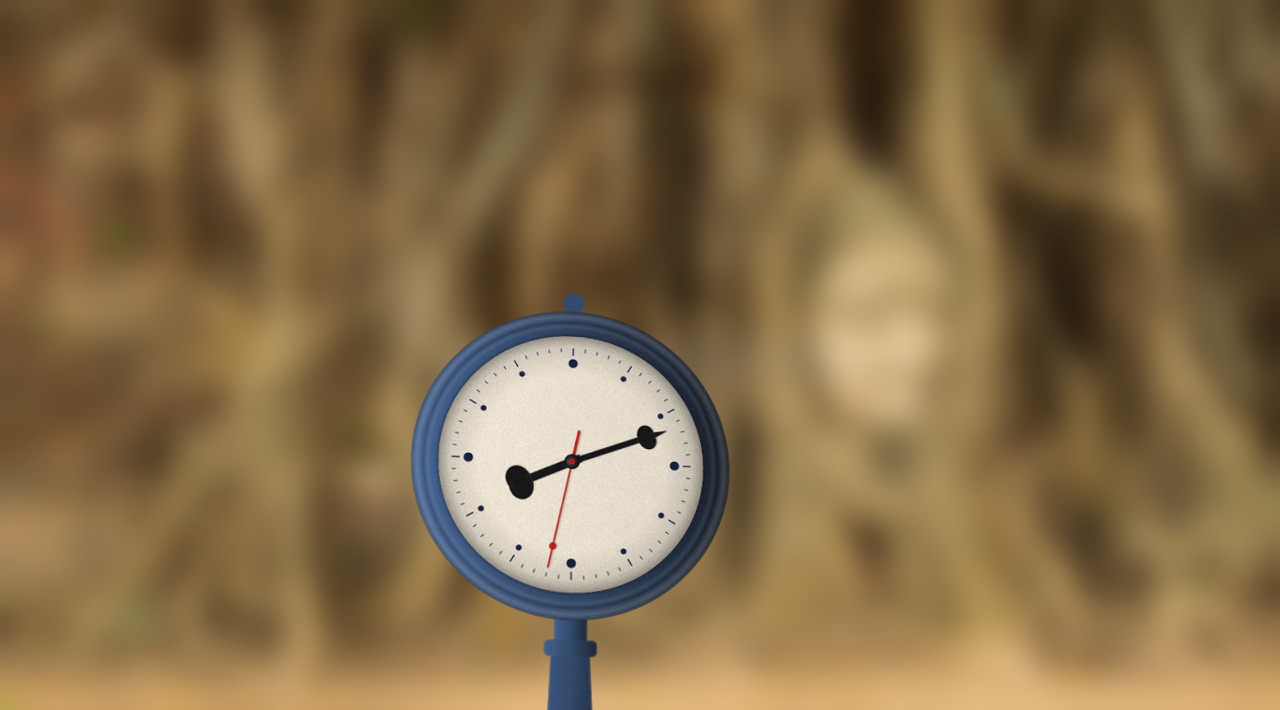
8.11.32
